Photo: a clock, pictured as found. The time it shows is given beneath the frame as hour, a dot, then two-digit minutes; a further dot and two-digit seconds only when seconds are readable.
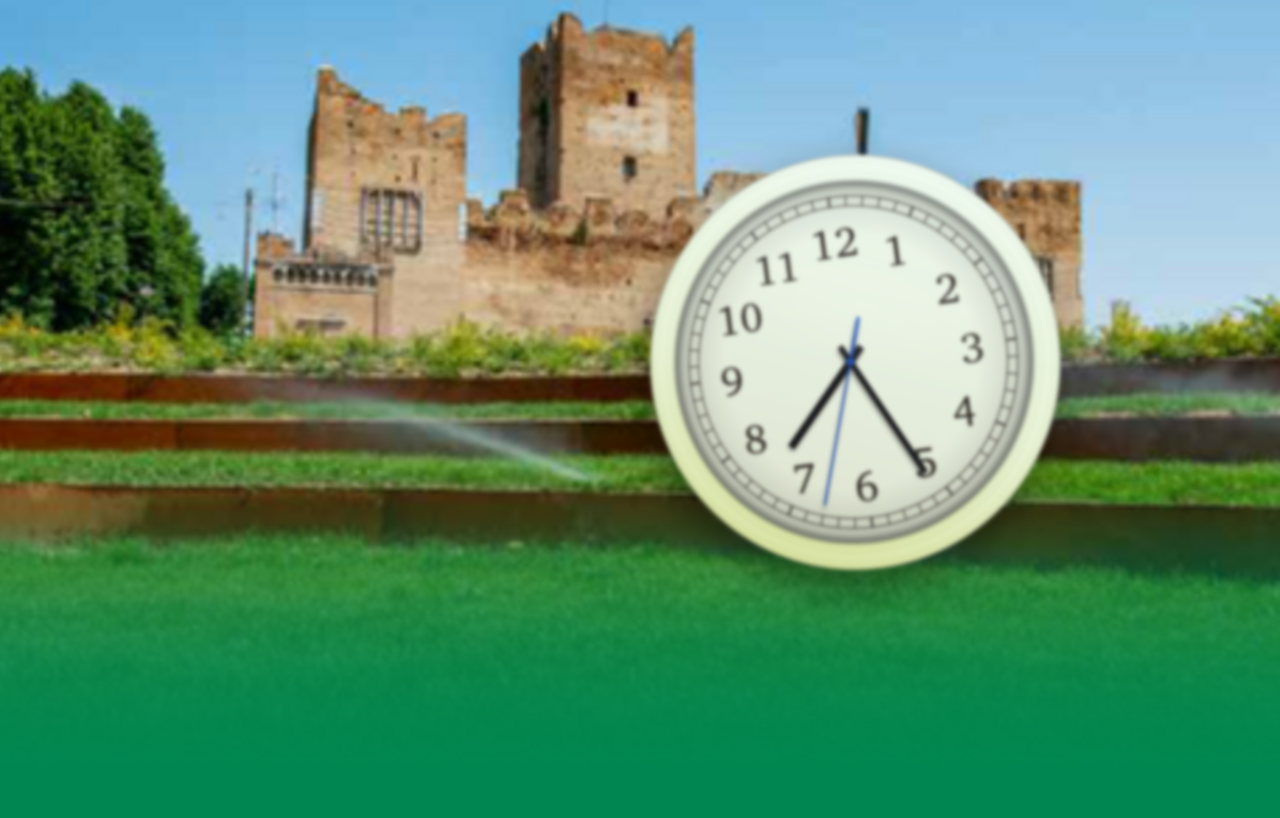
7.25.33
